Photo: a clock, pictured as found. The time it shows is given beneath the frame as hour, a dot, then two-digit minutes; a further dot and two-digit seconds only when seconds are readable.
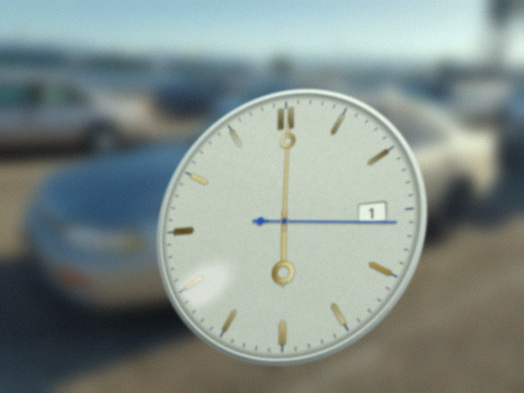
6.00.16
